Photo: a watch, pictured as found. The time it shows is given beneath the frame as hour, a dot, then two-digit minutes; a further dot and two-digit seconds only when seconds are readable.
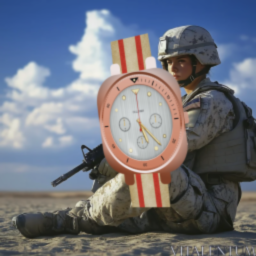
5.23
